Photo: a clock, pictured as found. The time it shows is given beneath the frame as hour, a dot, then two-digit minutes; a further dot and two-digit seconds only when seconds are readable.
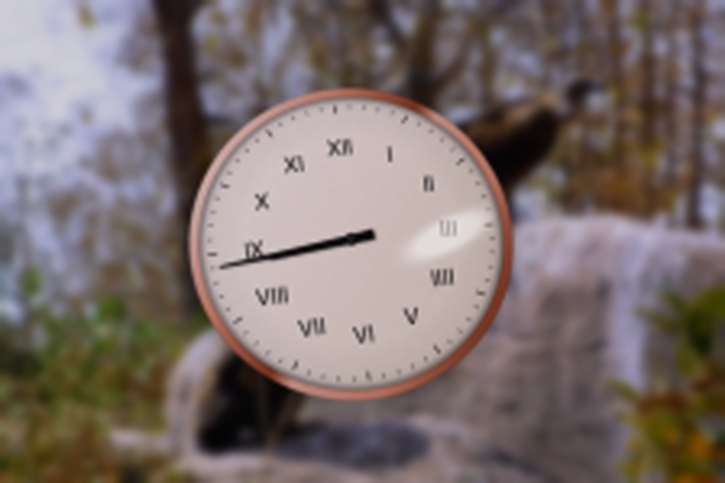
8.44
